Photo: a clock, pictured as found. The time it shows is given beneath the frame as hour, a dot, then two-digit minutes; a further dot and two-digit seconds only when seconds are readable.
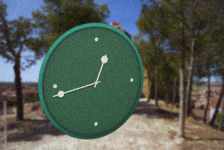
12.43
